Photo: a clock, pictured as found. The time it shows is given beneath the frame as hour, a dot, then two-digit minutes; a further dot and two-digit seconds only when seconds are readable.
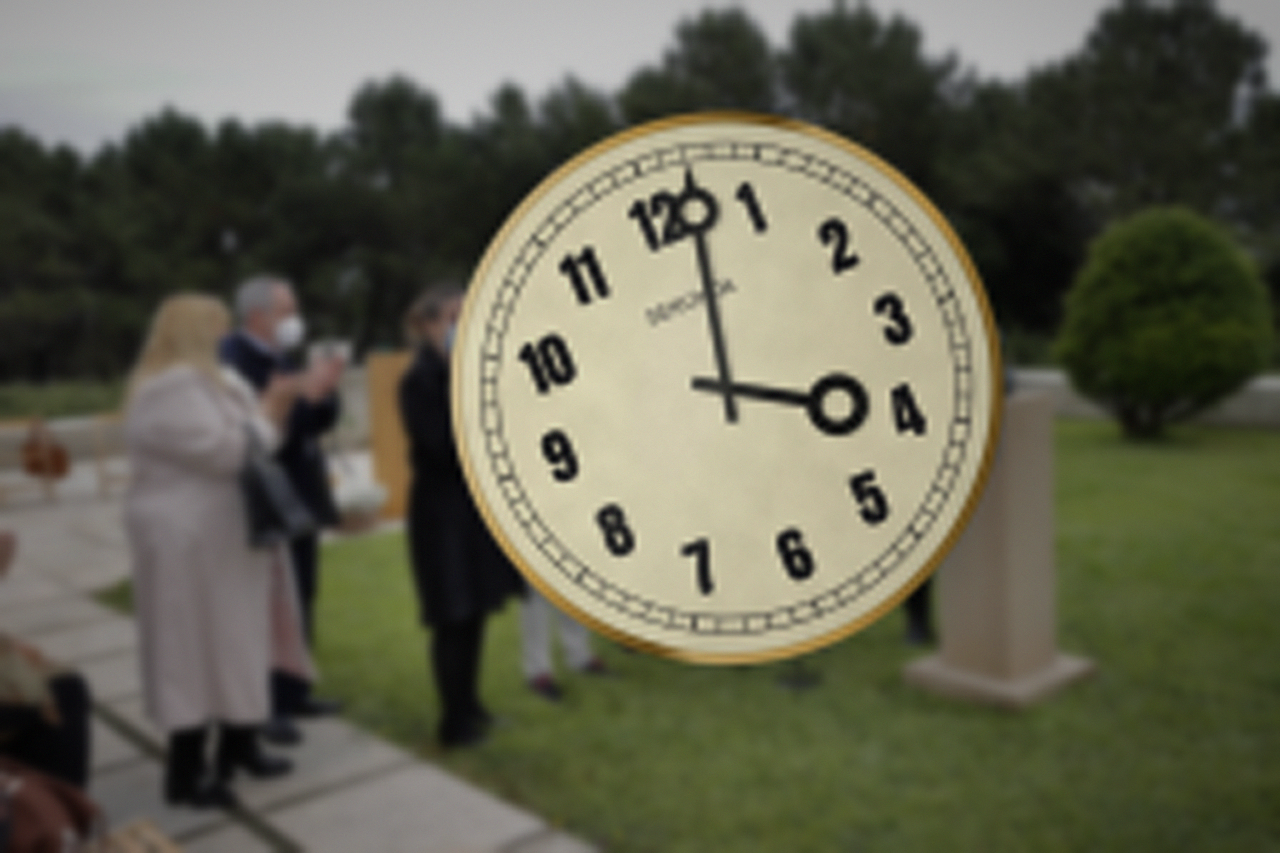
4.02
